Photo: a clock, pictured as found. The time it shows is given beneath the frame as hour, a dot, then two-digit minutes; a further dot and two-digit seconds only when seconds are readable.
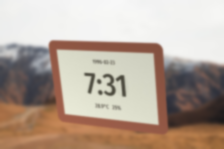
7.31
